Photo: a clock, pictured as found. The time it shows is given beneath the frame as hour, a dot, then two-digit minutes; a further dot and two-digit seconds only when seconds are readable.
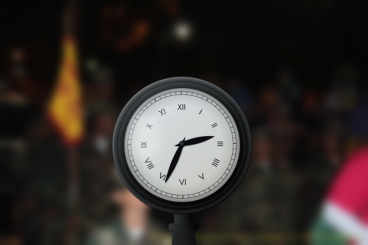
2.34
